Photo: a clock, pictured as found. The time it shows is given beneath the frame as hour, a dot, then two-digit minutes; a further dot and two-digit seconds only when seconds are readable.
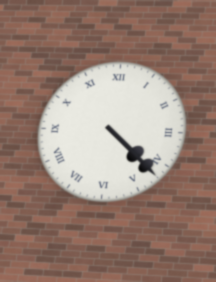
4.22
